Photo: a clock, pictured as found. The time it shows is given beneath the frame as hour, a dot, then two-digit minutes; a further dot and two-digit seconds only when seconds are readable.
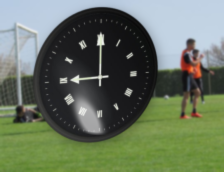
9.00
